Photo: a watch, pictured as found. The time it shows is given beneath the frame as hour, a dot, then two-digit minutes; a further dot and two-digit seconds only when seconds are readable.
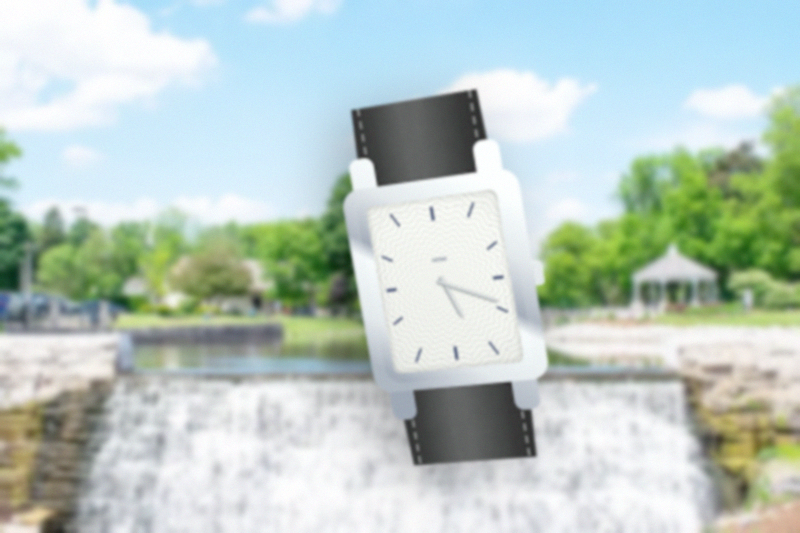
5.19
